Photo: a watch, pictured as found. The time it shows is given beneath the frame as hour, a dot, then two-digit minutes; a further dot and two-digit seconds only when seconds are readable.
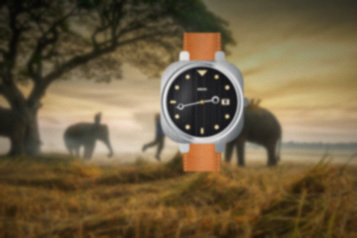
2.43
